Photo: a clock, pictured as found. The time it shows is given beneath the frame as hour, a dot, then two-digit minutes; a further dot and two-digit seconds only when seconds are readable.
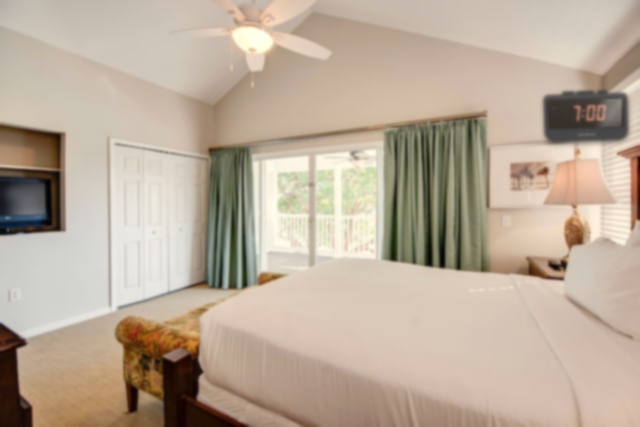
7.00
